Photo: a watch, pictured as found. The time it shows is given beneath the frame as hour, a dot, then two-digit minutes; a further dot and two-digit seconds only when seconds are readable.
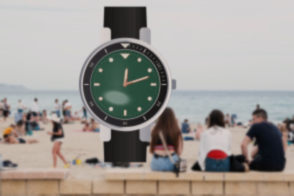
12.12
